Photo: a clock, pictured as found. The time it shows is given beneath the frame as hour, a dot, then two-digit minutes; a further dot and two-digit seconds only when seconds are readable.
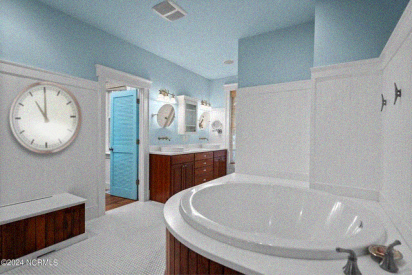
11.00
